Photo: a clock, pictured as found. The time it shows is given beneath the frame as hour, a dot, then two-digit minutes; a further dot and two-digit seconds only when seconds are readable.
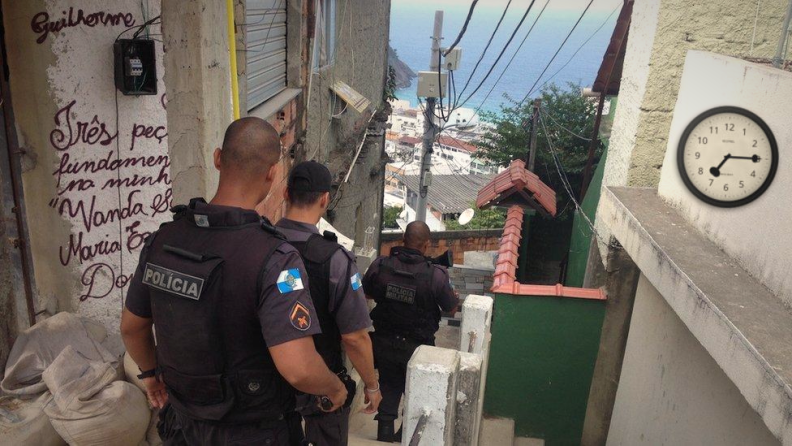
7.15
